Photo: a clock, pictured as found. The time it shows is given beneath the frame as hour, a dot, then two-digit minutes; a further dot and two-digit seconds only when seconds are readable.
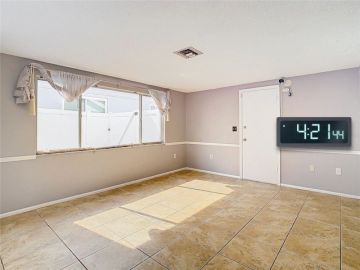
4.21.44
